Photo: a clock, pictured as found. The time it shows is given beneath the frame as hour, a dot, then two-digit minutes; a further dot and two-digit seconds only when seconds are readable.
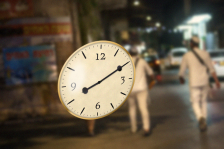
8.10
